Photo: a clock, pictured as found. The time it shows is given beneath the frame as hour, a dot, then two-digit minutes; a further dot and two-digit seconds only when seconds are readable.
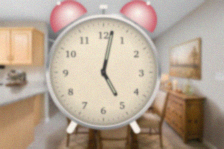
5.02
